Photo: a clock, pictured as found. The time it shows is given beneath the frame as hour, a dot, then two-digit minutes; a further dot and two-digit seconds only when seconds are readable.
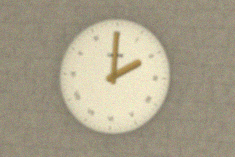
2.00
